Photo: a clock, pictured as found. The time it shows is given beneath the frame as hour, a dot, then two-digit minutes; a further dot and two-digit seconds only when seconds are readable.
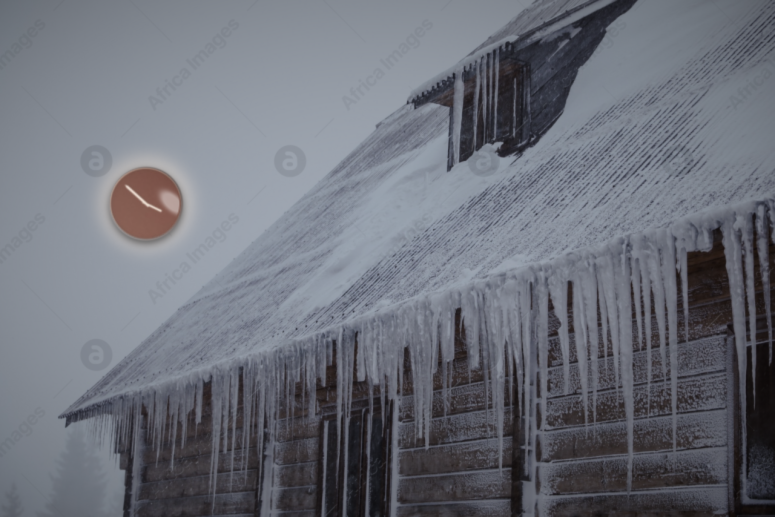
3.52
